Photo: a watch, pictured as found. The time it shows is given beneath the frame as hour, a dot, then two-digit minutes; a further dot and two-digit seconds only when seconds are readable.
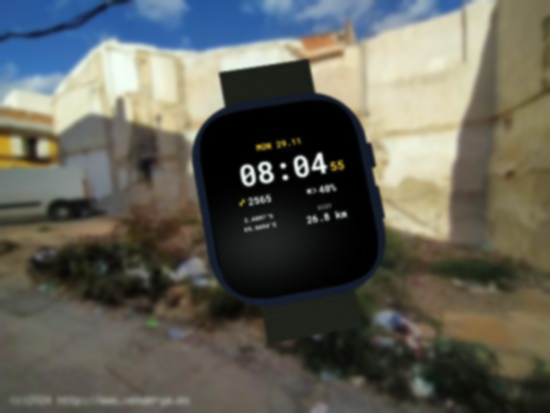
8.04
